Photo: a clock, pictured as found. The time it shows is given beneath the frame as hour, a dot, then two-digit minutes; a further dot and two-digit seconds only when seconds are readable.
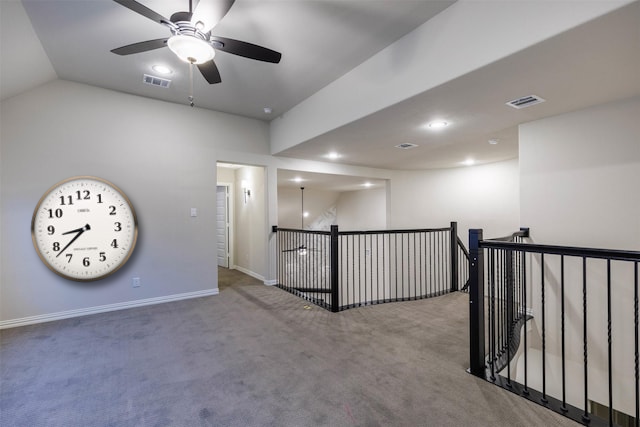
8.38
